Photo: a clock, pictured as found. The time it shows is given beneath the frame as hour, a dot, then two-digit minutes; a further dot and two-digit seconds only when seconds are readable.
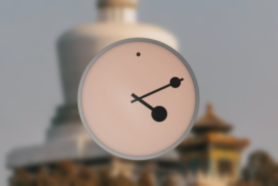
4.11
